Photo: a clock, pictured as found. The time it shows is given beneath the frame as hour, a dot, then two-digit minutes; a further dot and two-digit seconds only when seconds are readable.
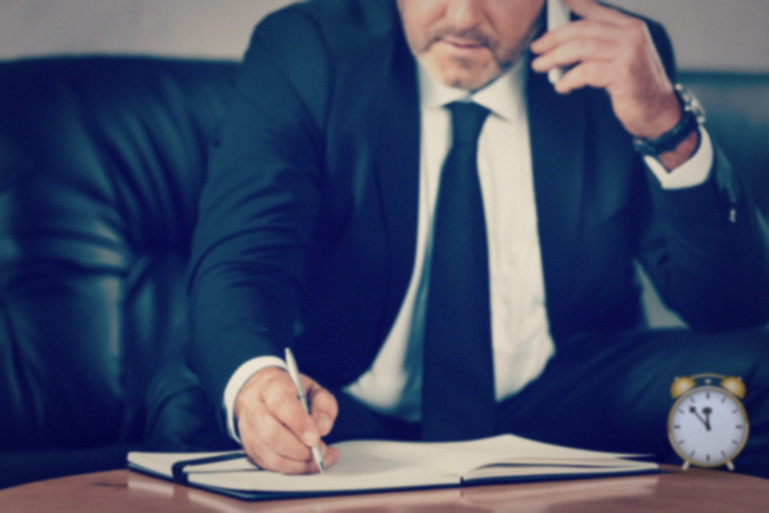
11.53
